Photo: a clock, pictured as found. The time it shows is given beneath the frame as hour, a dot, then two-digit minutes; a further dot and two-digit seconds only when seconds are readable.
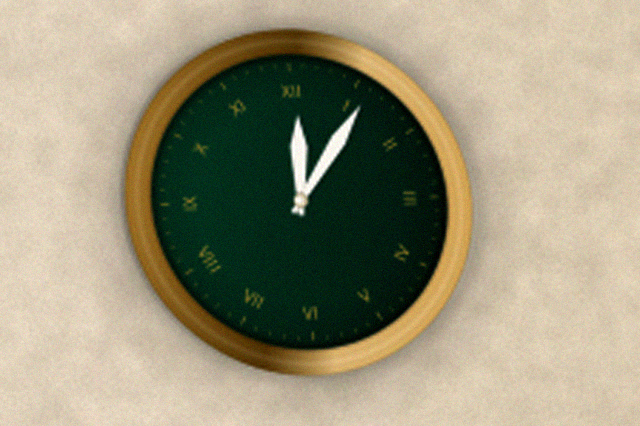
12.06
